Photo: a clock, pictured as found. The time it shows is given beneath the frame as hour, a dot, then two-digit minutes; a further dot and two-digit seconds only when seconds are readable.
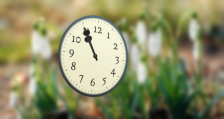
10.55
